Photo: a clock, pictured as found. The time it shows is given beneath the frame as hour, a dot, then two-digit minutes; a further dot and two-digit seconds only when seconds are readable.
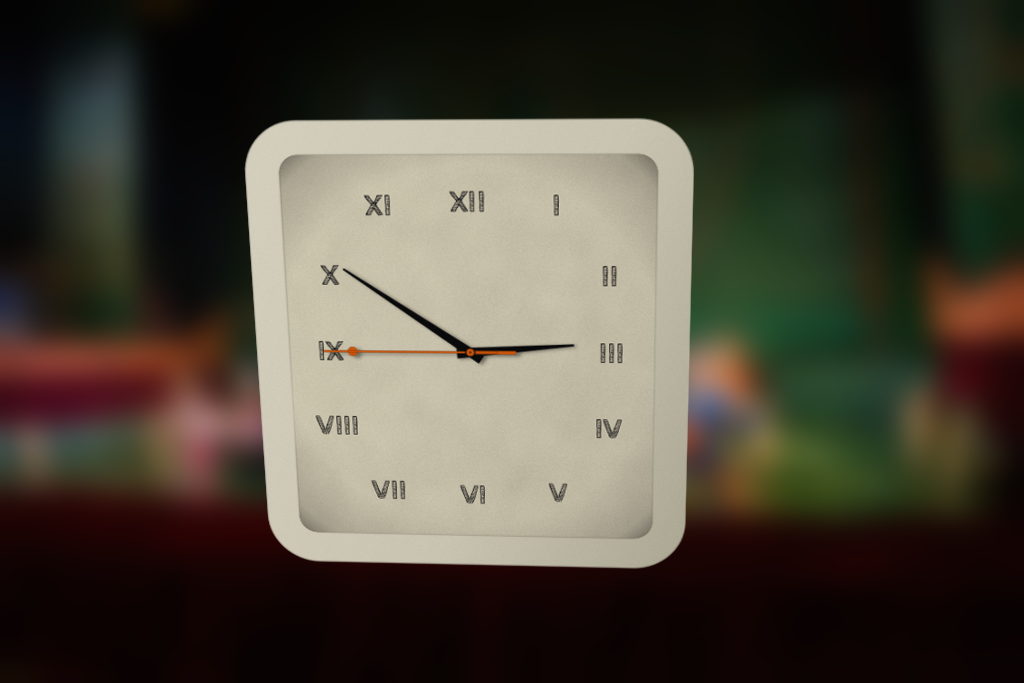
2.50.45
